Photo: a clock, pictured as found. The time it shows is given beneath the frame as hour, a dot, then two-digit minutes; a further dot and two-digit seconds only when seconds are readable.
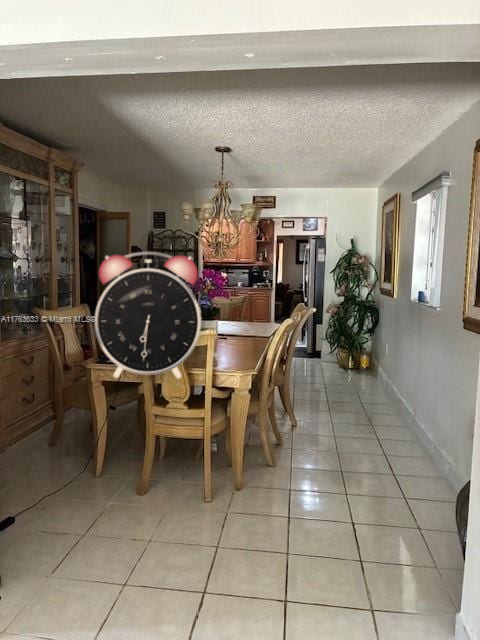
6.31
